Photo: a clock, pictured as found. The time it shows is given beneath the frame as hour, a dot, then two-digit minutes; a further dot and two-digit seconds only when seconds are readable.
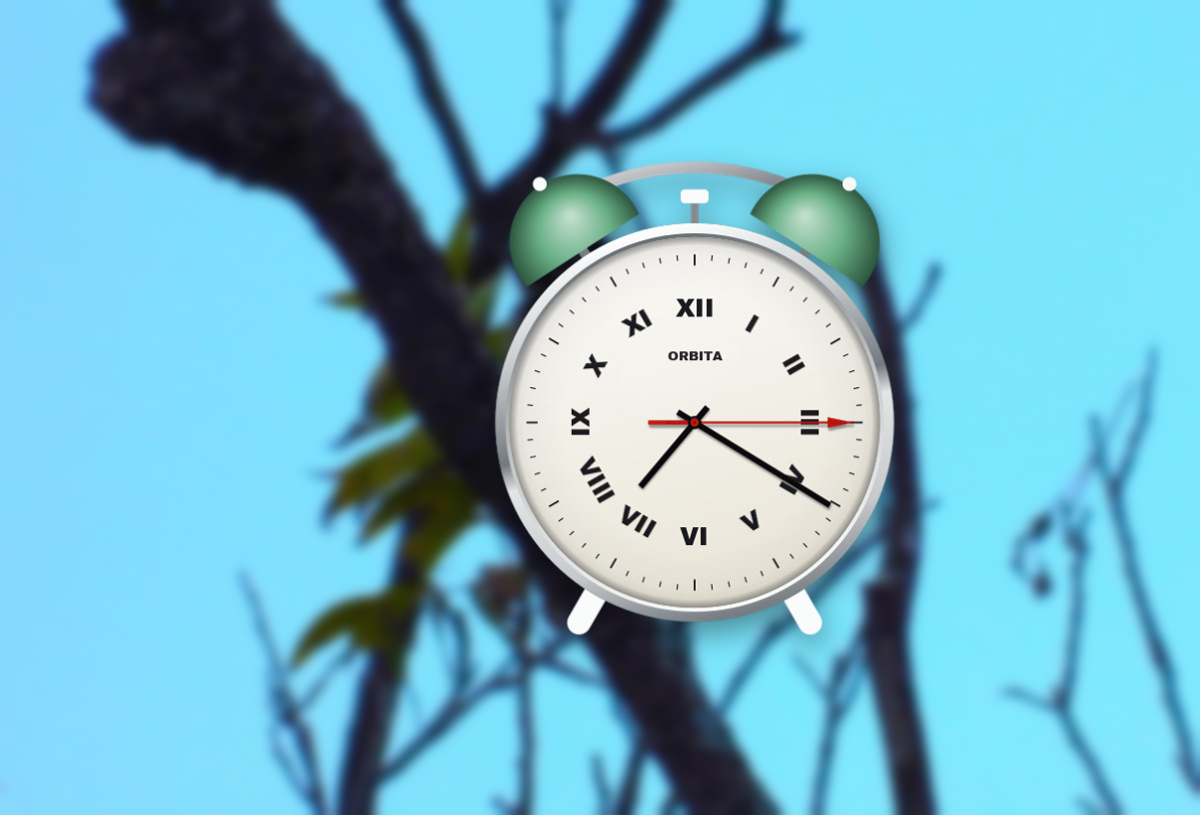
7.20.15
